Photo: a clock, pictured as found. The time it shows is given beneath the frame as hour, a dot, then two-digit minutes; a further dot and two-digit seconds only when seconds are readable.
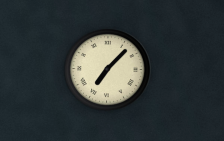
7.07
